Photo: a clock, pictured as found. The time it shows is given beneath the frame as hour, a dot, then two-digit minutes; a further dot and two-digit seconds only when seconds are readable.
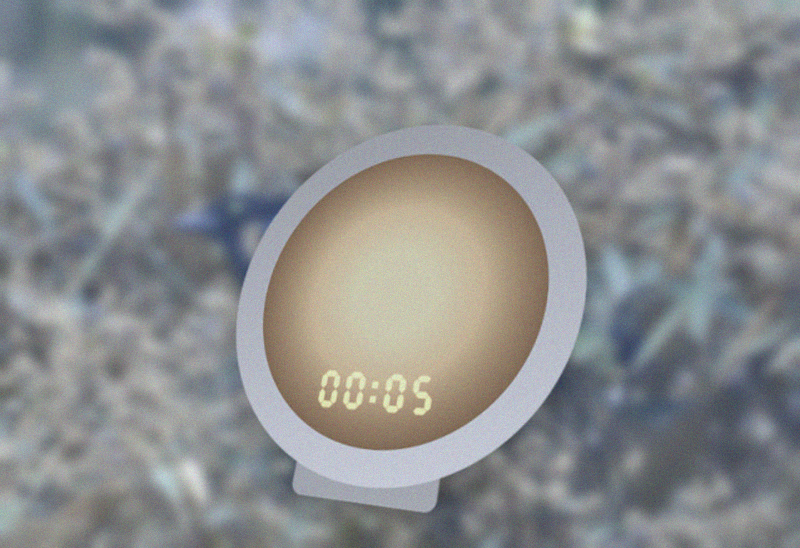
0.05
